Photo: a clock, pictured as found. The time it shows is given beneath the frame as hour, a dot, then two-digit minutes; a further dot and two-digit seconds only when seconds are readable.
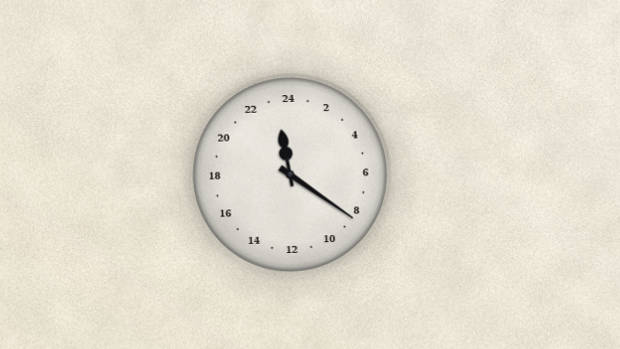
23.21
